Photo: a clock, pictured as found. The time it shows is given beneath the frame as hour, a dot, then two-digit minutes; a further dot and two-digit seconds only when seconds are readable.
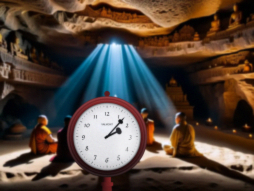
2.07
